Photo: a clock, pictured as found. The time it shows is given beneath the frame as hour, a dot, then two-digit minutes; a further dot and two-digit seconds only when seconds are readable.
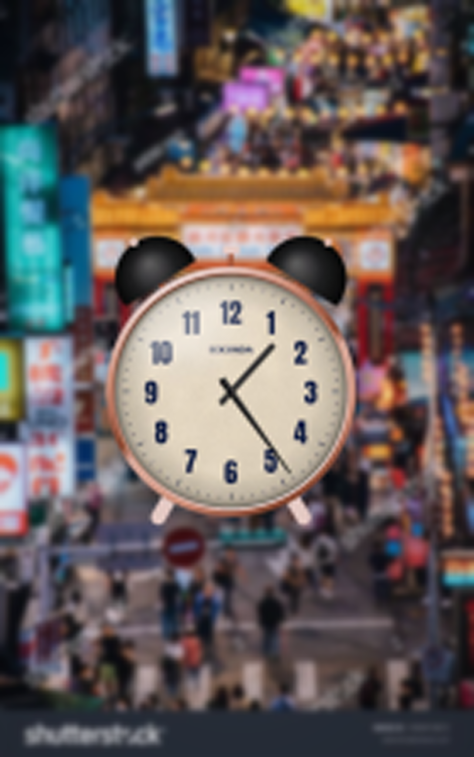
1.24
